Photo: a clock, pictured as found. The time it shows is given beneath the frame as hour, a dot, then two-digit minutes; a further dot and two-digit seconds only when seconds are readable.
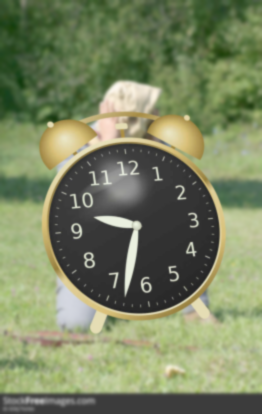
9.33
